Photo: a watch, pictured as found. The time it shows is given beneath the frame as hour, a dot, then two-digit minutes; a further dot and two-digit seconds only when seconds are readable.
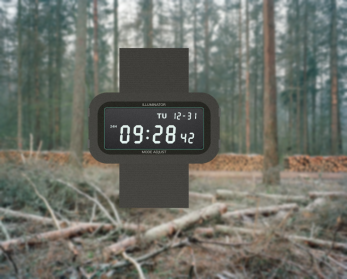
9.28.42
